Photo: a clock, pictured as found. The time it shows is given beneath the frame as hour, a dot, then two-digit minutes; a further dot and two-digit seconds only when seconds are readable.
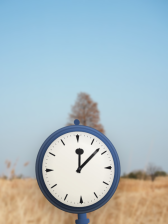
12.08
